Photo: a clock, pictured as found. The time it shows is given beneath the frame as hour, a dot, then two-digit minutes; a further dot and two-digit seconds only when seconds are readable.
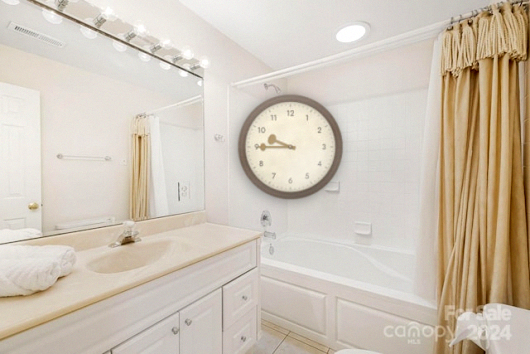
9.45
